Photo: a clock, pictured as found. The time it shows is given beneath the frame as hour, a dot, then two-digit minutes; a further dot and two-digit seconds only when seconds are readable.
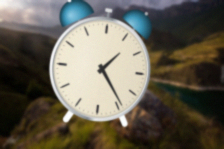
1.24
